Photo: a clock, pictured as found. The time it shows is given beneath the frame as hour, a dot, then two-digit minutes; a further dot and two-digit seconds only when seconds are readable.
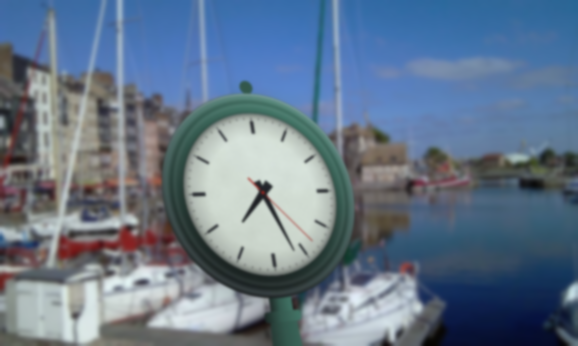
7.26.23
